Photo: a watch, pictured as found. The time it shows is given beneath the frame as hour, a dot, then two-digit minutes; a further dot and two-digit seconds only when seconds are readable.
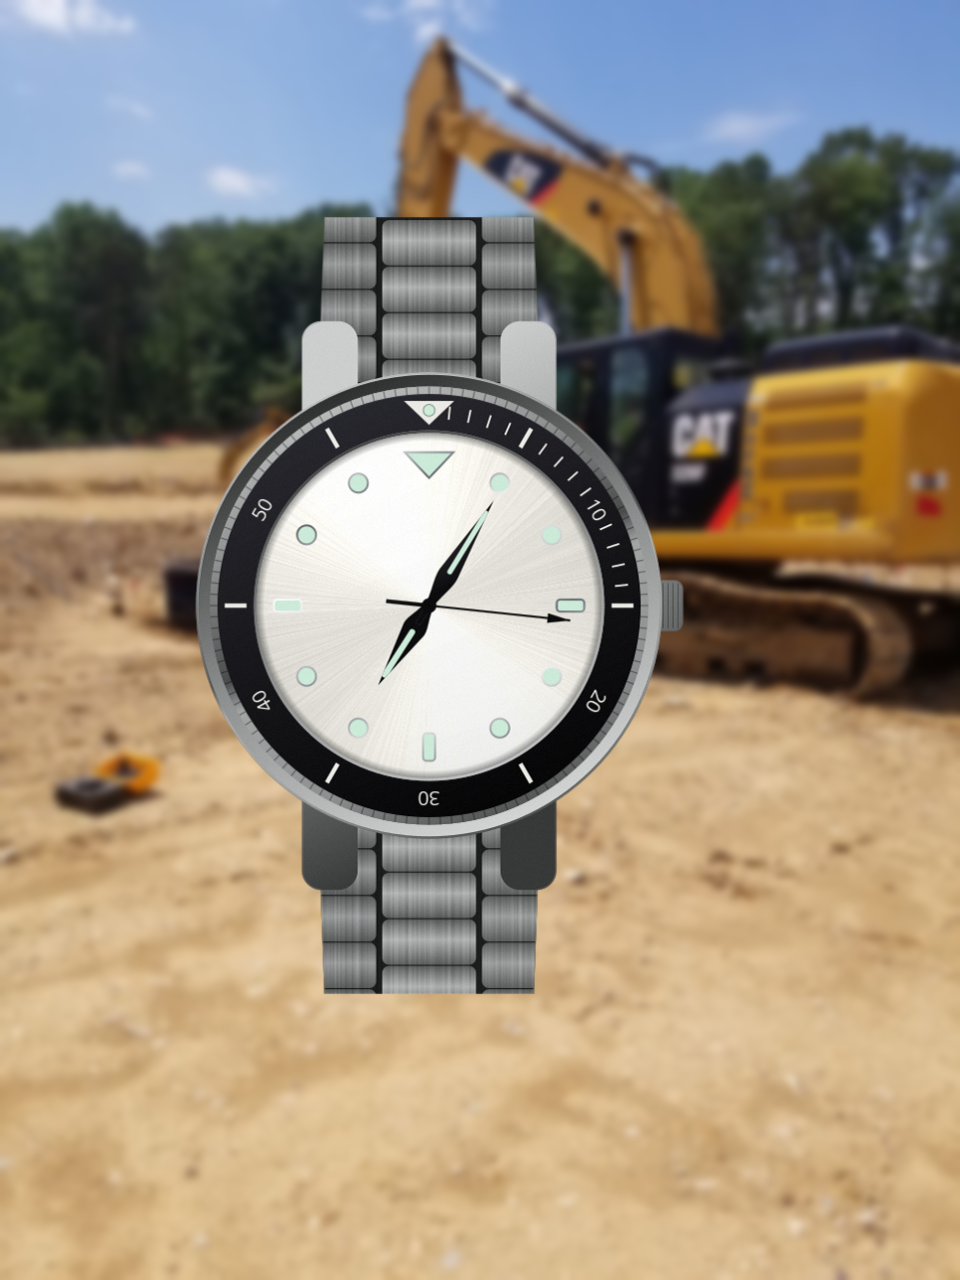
7.05.16
